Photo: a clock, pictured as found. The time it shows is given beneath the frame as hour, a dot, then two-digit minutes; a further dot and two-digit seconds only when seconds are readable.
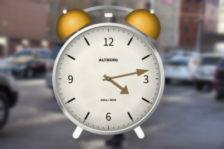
4.13
